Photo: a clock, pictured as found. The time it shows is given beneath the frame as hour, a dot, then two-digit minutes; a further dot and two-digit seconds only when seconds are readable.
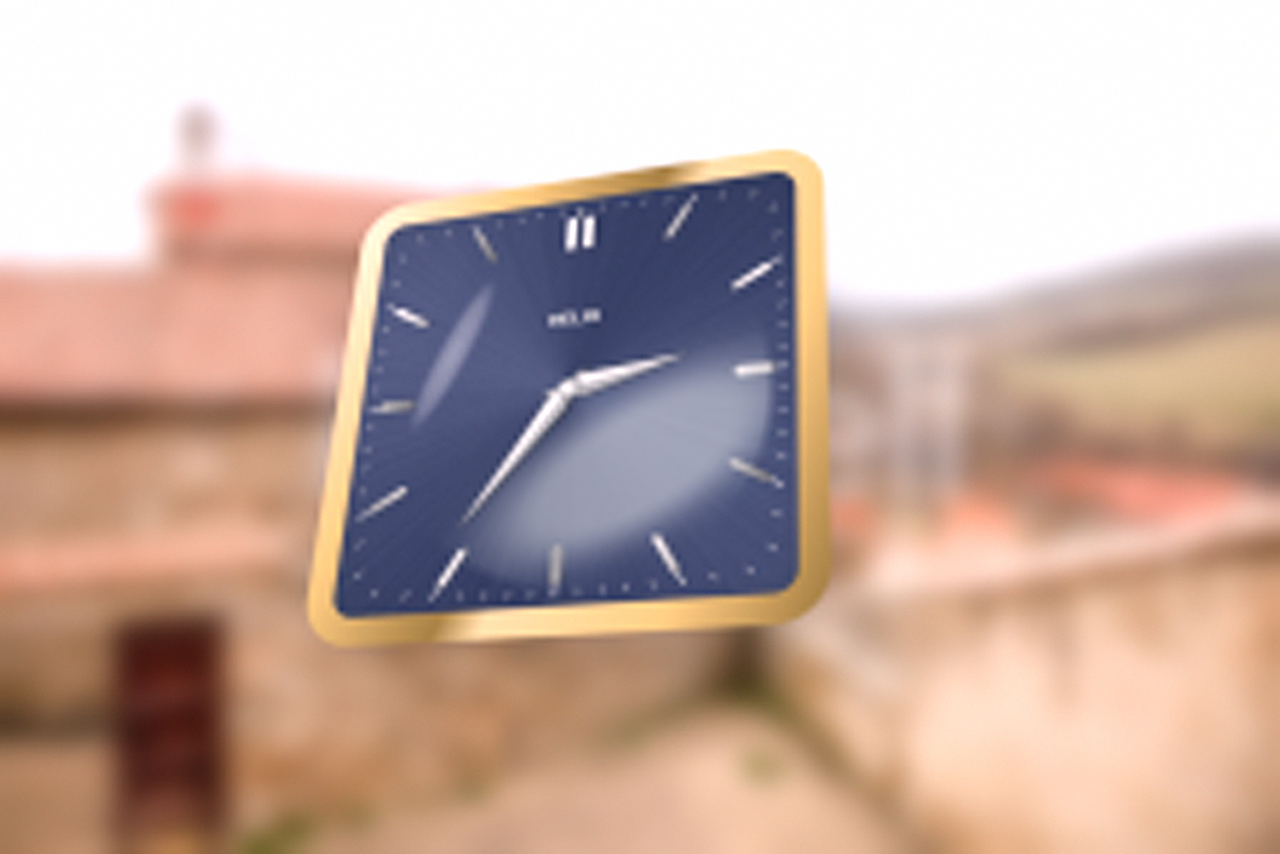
2.36
